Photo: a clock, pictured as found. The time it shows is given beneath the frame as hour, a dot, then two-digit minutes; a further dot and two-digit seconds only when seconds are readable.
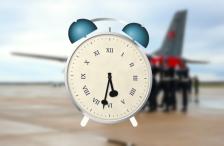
5.32
